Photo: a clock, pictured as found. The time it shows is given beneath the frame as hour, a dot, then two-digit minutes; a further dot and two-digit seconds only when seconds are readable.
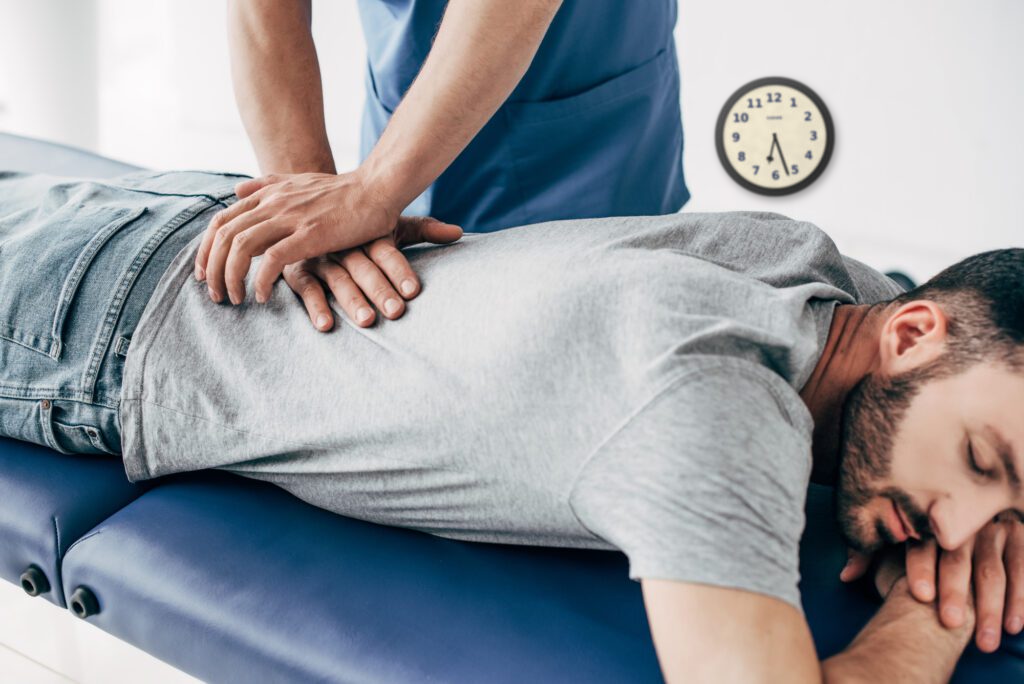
6.27
